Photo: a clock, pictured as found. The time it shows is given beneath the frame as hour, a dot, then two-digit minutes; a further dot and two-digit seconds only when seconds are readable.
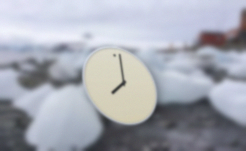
8.02
